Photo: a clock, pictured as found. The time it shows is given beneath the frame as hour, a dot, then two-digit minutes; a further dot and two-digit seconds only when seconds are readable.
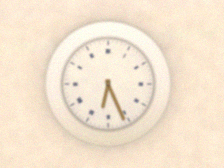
6.26
